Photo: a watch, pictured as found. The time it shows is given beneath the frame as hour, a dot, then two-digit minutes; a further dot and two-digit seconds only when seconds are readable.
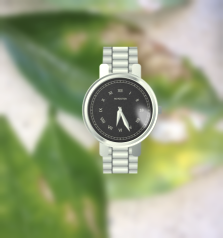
6.26
